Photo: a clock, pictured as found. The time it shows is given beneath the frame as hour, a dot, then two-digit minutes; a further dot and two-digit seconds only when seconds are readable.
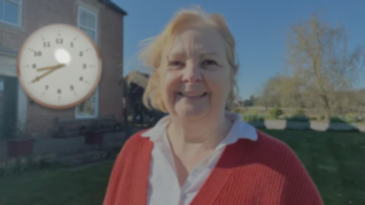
8.40
